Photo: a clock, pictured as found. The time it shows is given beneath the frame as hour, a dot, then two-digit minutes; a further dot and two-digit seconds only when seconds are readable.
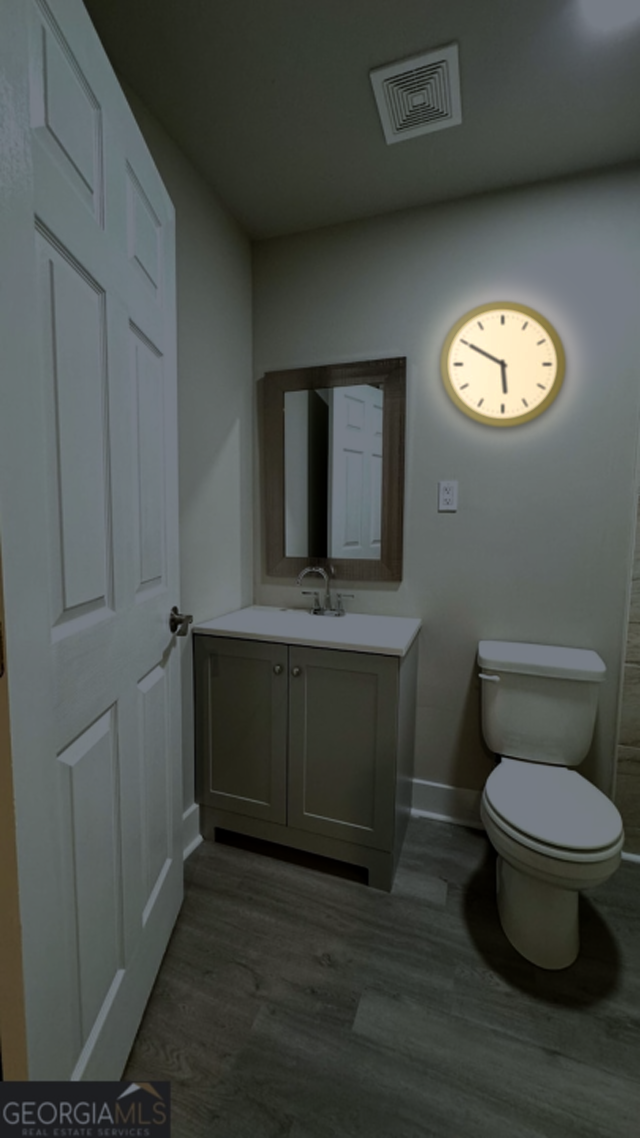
5.50
